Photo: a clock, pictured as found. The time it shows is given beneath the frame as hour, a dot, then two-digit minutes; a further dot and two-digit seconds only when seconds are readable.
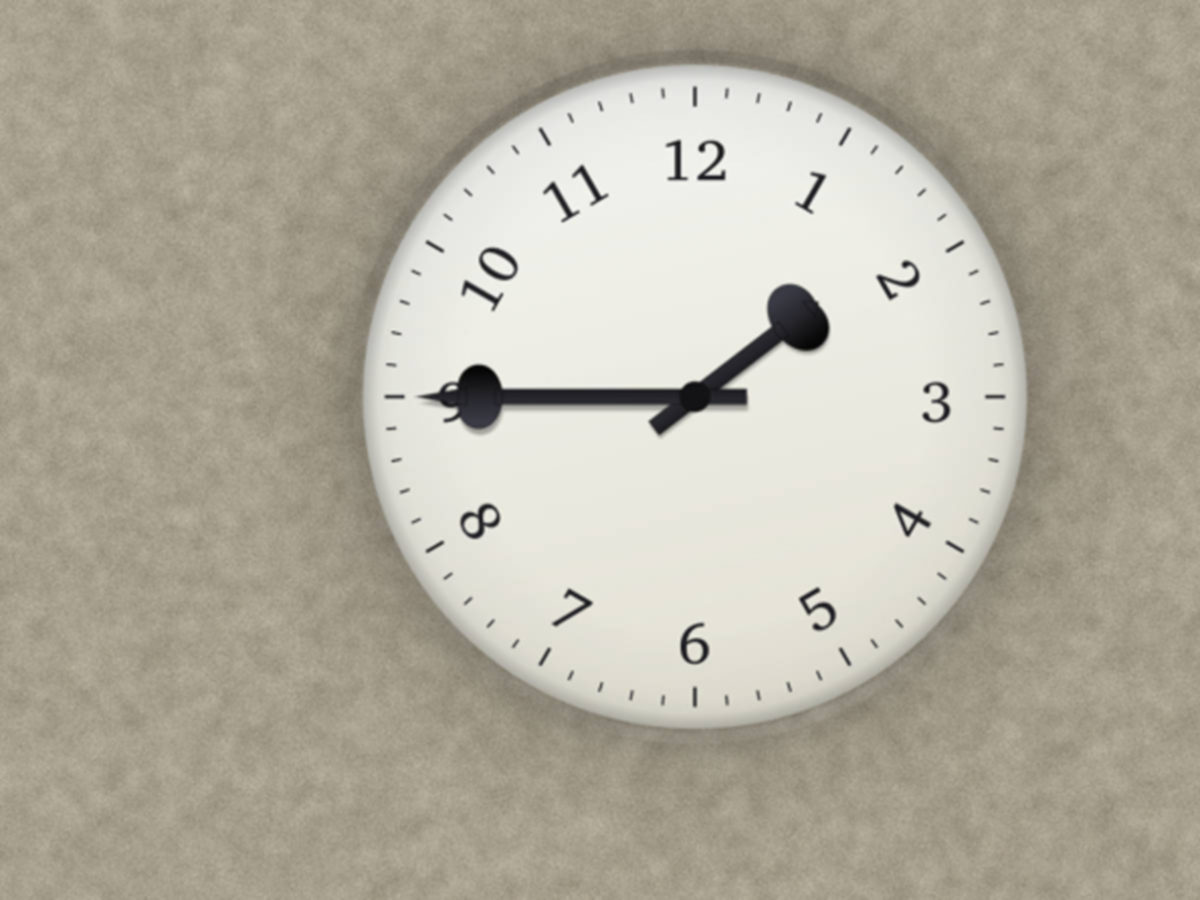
1.45
